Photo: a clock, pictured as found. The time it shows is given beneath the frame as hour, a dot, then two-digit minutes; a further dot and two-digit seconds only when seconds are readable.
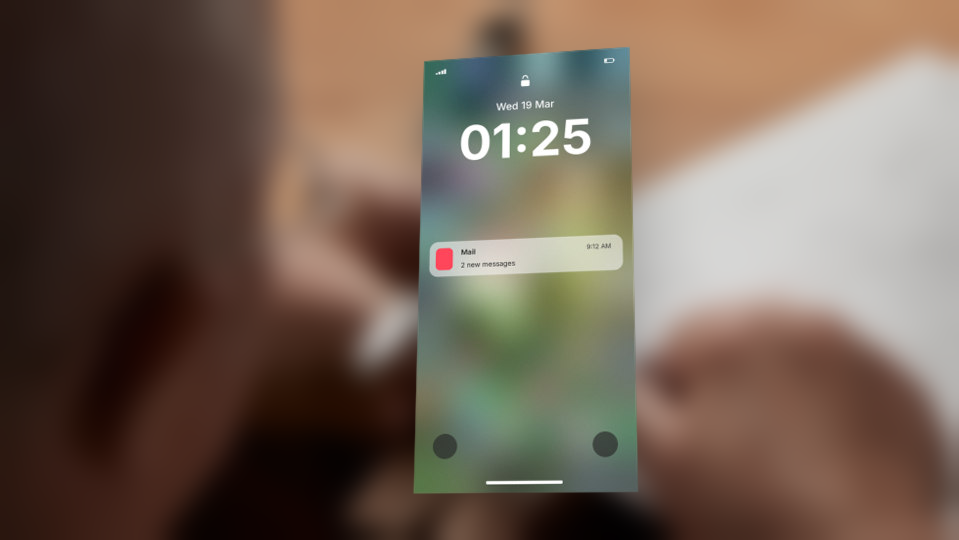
1.25
